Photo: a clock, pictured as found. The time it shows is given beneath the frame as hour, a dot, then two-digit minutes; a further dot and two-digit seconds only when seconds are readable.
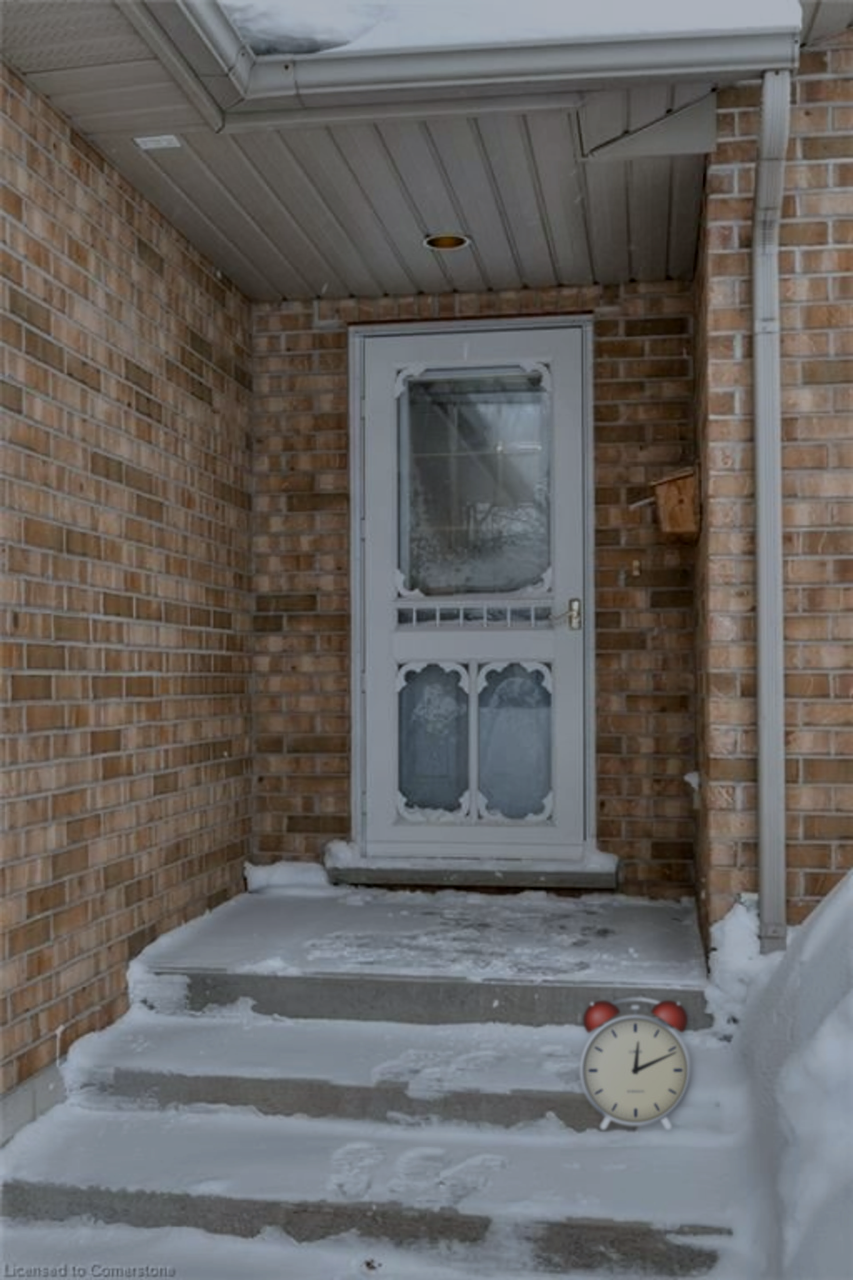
12.11
